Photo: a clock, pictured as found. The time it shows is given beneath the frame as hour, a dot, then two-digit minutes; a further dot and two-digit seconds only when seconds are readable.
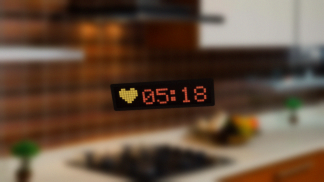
5.18
